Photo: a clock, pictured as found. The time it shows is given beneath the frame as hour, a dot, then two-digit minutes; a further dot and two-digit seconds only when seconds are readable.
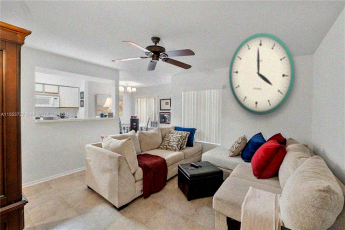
3.59
